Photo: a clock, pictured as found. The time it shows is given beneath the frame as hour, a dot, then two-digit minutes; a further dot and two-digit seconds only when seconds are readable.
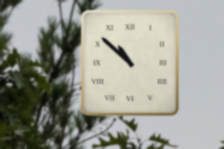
10.52
